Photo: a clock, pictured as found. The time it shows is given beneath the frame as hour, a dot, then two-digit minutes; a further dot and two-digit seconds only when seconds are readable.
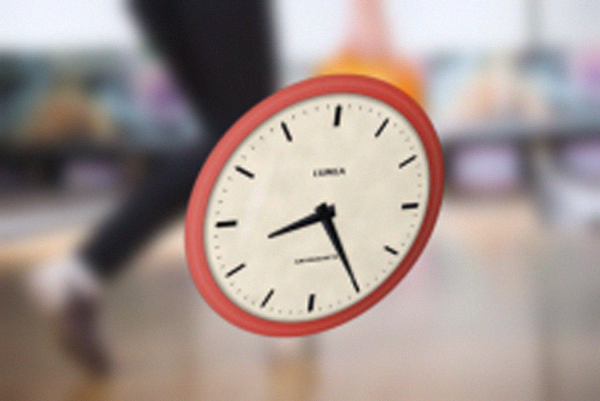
8.25
